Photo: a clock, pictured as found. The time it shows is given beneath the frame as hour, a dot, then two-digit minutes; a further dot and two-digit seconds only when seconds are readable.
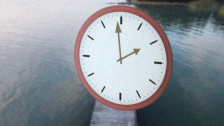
1.59
